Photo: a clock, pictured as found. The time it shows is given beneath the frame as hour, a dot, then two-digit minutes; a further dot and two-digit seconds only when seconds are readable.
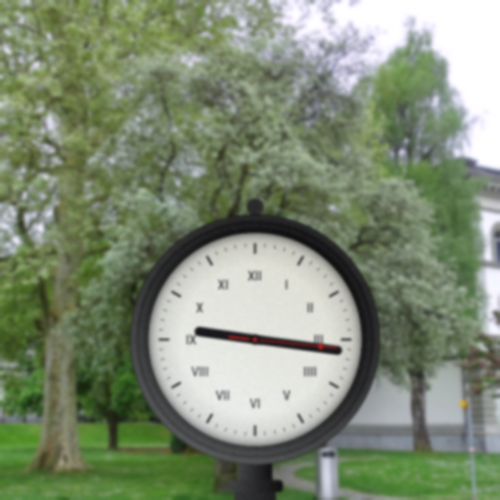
9.16.16
